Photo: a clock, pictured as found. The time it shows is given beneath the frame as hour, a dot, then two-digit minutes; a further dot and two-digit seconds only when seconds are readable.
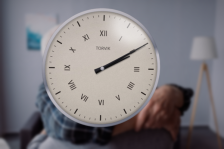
2.10
